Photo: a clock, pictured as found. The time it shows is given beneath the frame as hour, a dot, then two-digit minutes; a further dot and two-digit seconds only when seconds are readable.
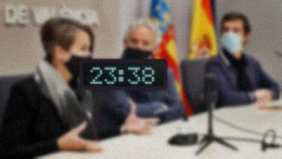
23.38
